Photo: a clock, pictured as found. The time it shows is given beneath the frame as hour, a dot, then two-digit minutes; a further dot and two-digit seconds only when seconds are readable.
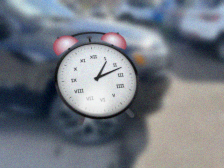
1.12
